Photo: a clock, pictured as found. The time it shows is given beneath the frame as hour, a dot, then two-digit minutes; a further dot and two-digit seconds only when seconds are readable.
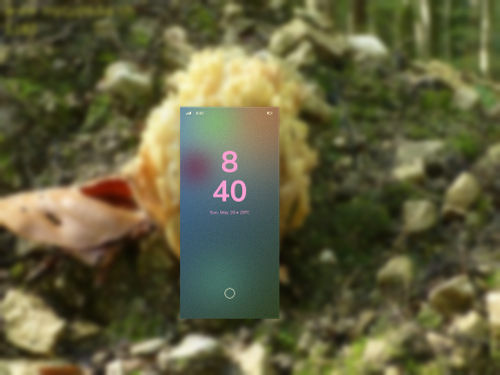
8.40
